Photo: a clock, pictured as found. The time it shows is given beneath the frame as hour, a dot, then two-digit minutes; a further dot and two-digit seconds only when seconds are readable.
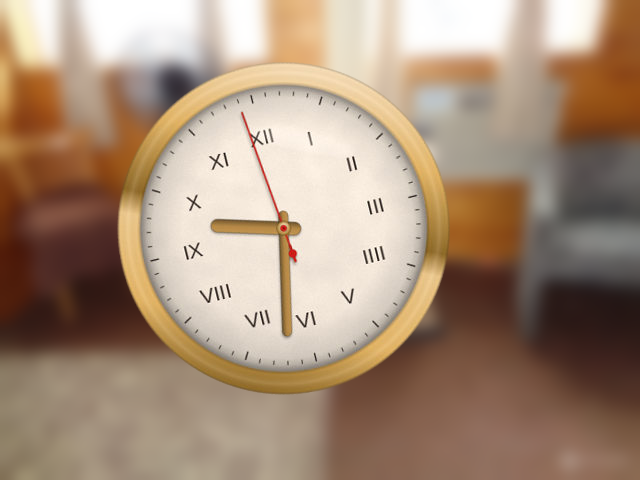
9.31.59
